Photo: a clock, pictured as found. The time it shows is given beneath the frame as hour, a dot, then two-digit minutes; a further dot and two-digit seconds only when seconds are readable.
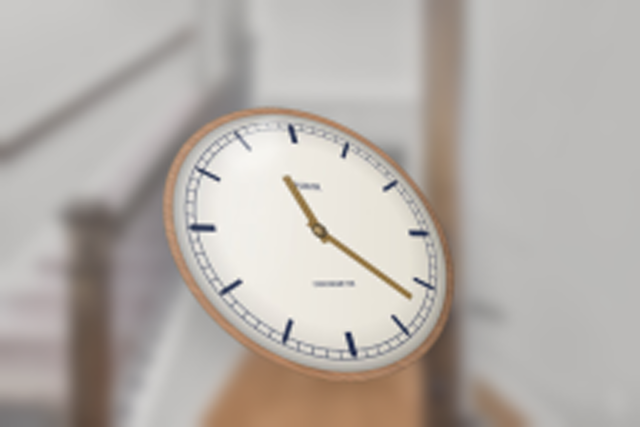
11.22
